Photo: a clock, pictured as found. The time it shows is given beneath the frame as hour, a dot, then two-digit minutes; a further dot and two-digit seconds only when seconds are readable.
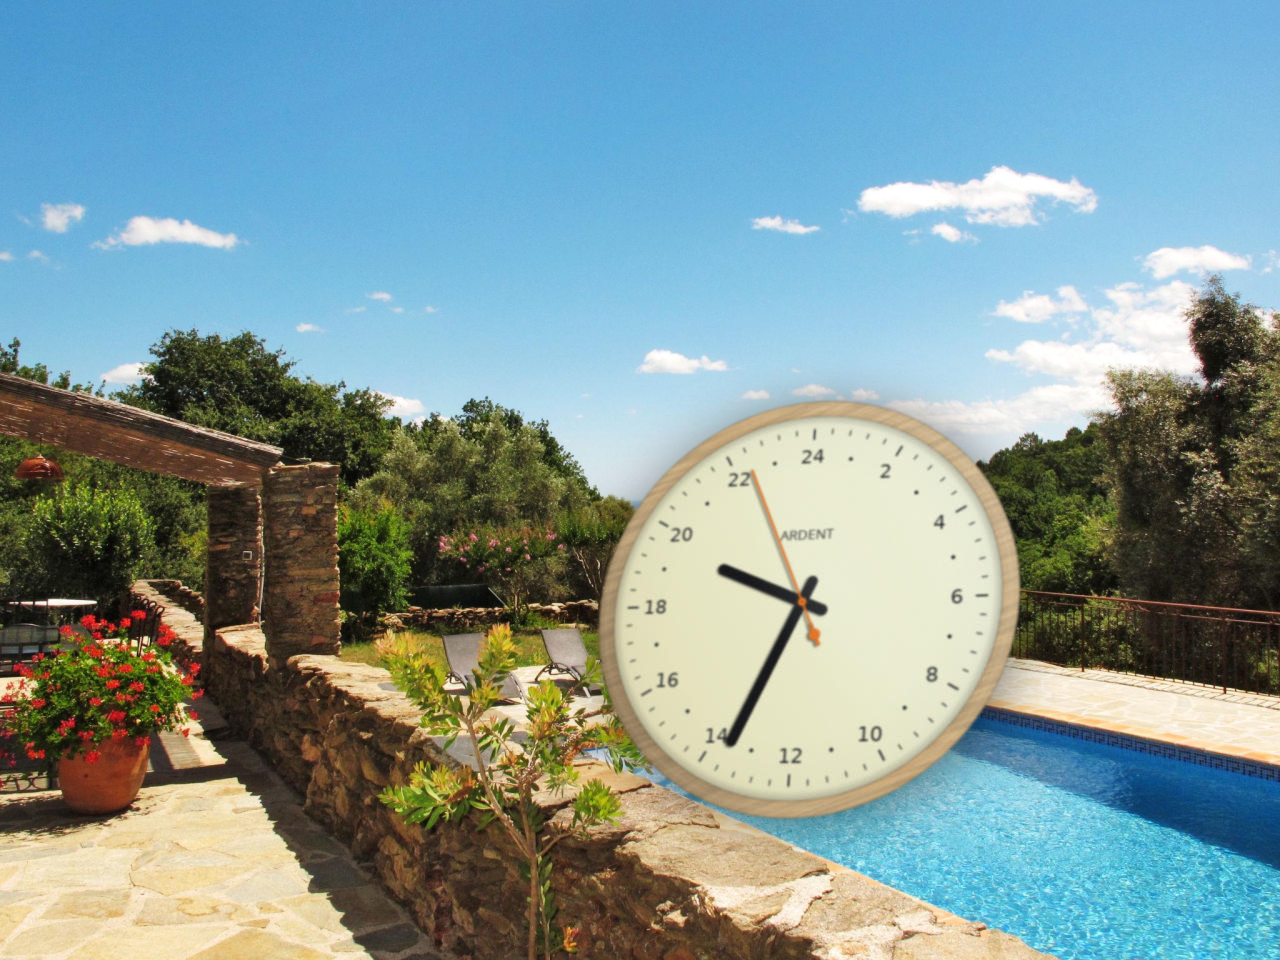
19.33.56
